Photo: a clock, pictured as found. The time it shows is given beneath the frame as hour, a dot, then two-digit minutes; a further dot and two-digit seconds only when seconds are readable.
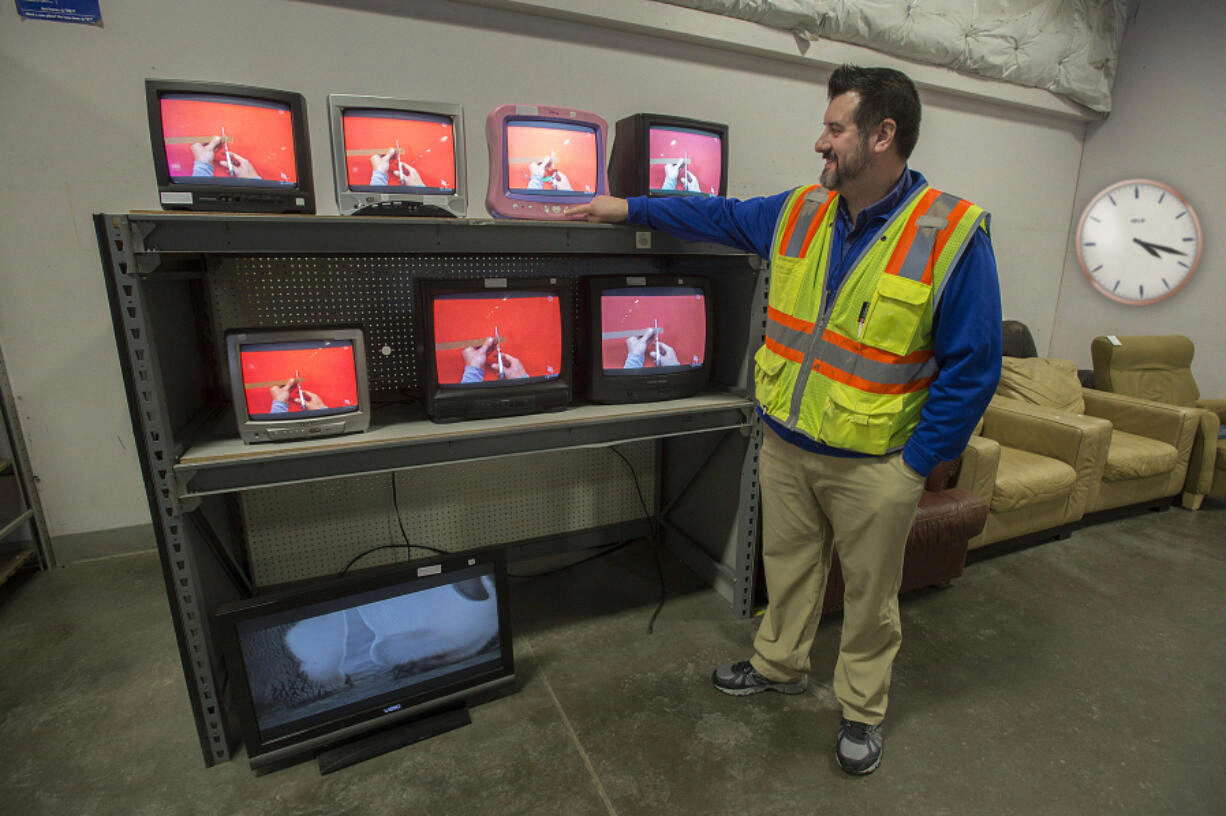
4.18
